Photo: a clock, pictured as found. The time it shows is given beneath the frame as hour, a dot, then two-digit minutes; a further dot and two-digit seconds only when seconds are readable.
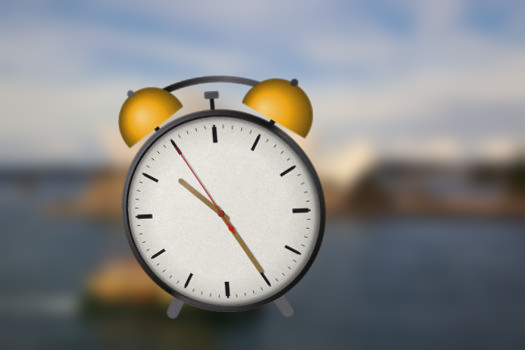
10.24.55
